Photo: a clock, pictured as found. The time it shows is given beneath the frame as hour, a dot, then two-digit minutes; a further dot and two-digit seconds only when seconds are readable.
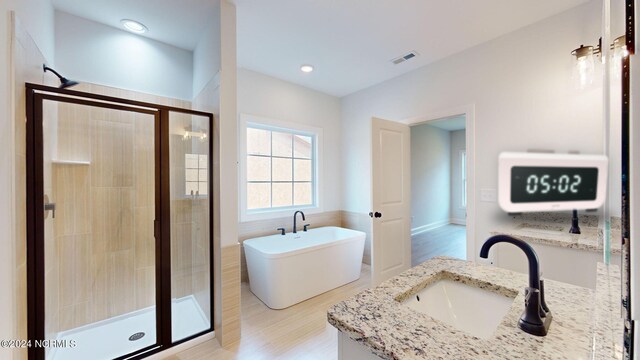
5.02
